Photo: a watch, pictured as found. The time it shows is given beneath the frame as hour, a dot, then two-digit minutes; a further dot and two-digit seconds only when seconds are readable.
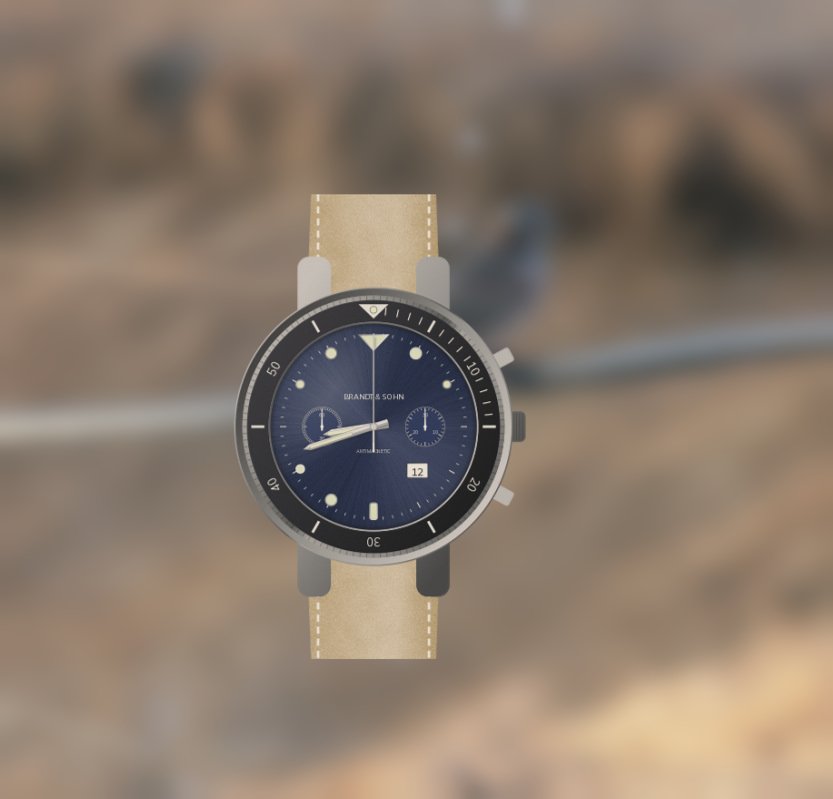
8.42
